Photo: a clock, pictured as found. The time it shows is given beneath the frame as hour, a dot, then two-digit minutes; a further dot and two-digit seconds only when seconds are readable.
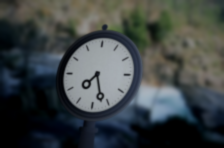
7.27
